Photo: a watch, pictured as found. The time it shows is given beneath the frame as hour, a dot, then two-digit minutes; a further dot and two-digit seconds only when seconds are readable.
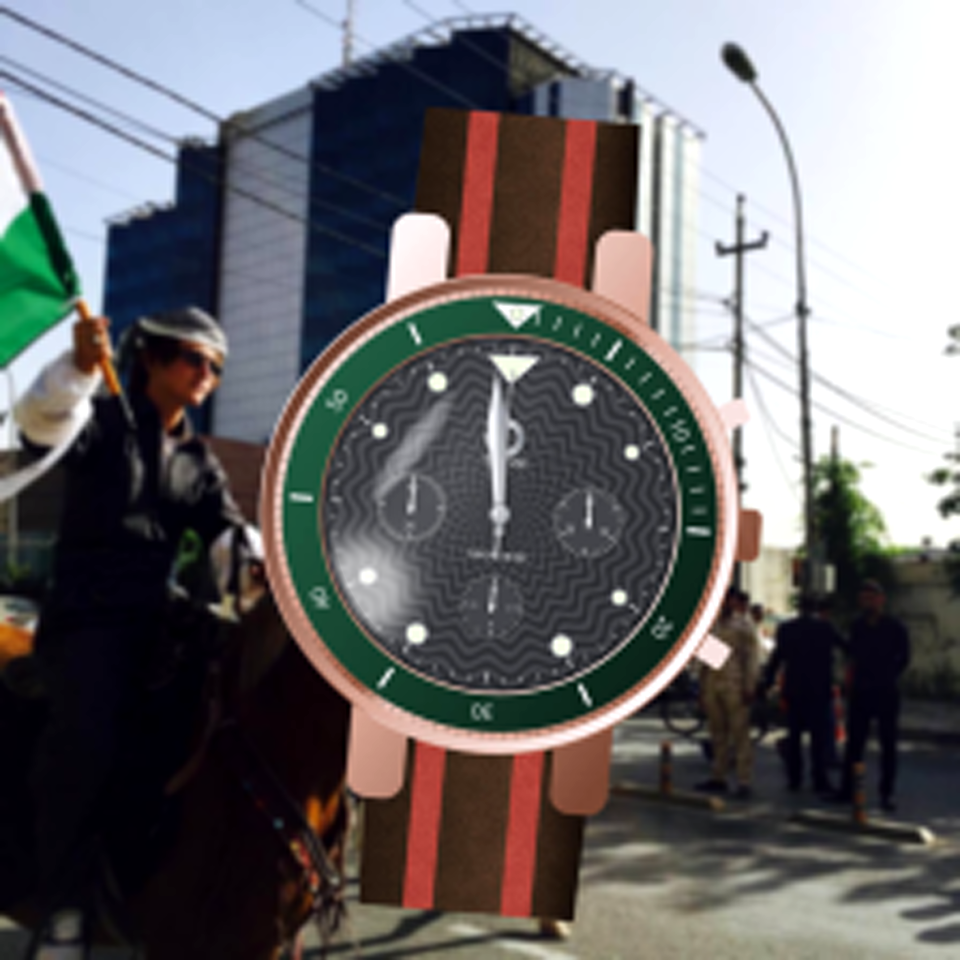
11.59
